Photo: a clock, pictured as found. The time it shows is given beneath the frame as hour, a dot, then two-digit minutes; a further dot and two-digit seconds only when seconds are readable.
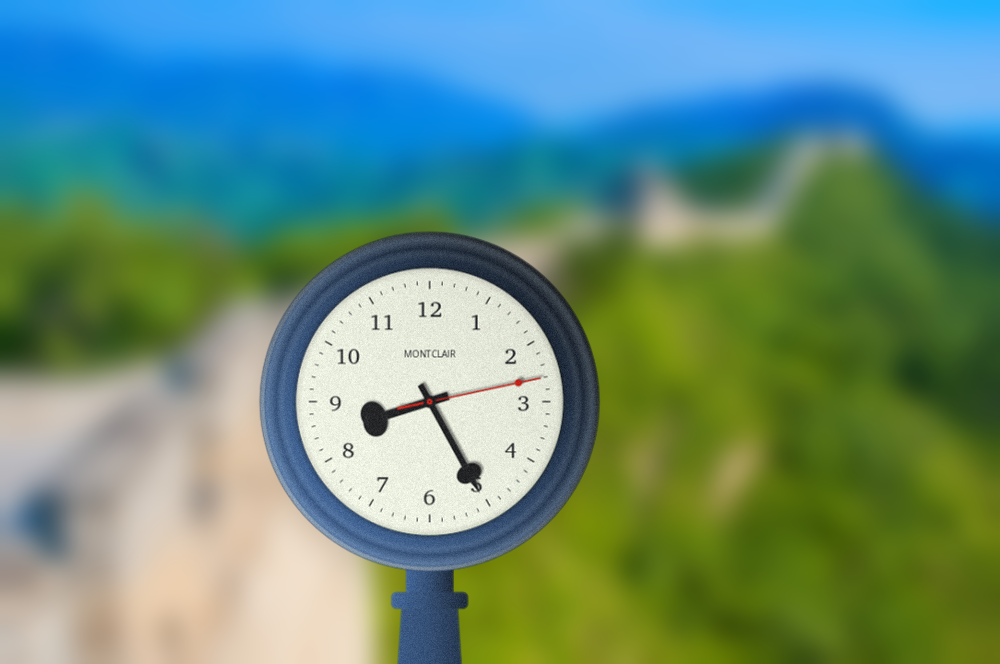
8.25.13
